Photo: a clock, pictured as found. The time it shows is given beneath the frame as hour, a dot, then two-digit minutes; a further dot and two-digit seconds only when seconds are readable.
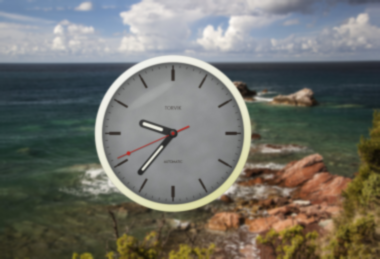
9.36.41
